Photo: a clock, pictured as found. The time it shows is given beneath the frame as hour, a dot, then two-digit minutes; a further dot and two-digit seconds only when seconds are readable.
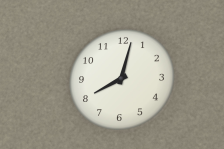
8.02
